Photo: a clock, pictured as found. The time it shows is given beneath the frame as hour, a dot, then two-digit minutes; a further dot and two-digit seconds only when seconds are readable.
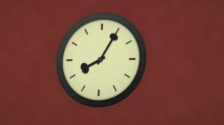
8.05
